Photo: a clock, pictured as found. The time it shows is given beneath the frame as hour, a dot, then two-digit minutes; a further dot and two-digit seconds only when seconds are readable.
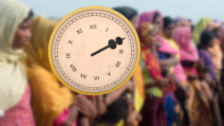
2.11
